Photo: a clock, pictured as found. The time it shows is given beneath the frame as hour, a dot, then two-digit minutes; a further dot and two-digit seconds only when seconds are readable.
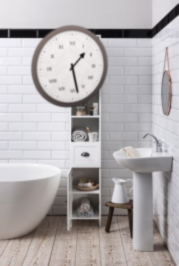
1.28
